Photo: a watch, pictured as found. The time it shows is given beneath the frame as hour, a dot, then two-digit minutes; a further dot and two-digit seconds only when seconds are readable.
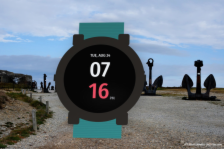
7.16
